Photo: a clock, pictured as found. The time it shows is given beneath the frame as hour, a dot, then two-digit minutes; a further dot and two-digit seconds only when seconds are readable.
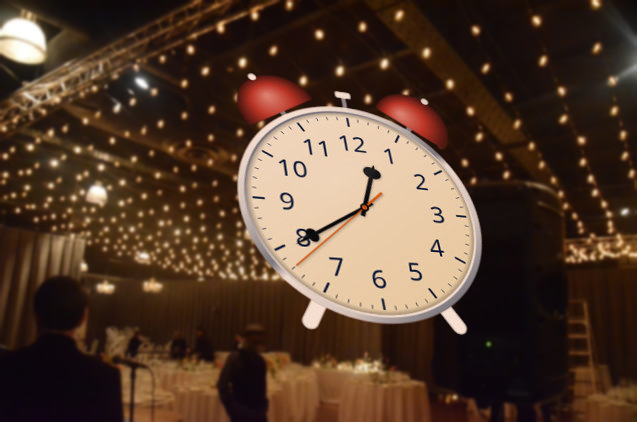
12.39.38
